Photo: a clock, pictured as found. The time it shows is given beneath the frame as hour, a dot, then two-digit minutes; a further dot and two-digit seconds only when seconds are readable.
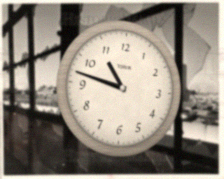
10.47
